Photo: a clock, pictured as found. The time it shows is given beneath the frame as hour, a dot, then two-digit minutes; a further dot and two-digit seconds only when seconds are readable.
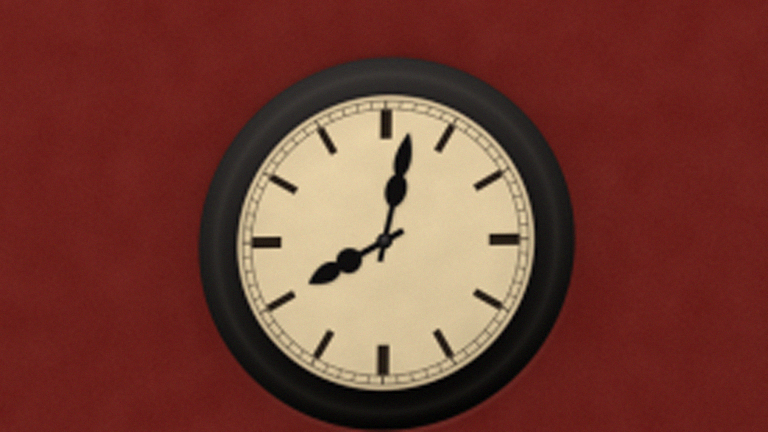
8.02
